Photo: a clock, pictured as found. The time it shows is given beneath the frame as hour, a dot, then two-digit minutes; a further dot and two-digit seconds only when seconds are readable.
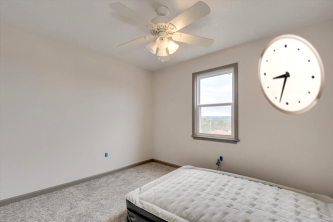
8.33
